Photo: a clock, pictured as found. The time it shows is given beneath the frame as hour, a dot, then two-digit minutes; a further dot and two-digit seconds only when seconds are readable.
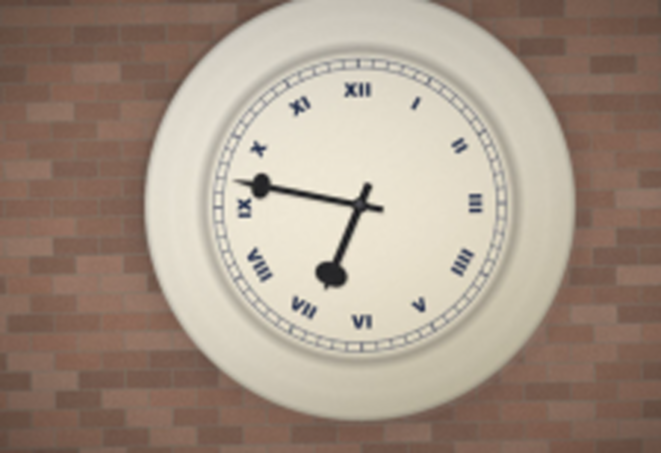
6.47
